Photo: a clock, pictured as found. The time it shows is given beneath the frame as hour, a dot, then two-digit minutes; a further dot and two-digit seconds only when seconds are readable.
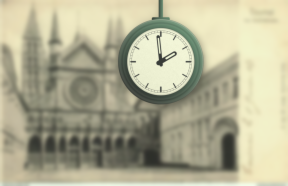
1.59
